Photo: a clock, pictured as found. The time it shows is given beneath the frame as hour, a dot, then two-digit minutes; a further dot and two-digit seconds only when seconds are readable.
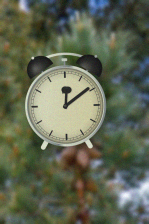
12.09
